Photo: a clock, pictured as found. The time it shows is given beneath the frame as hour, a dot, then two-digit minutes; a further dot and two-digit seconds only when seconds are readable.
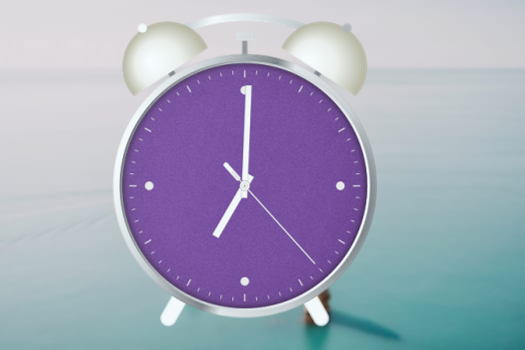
7.00.23
